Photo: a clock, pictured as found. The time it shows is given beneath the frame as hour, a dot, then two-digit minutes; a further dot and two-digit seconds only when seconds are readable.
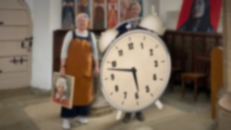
5.48
